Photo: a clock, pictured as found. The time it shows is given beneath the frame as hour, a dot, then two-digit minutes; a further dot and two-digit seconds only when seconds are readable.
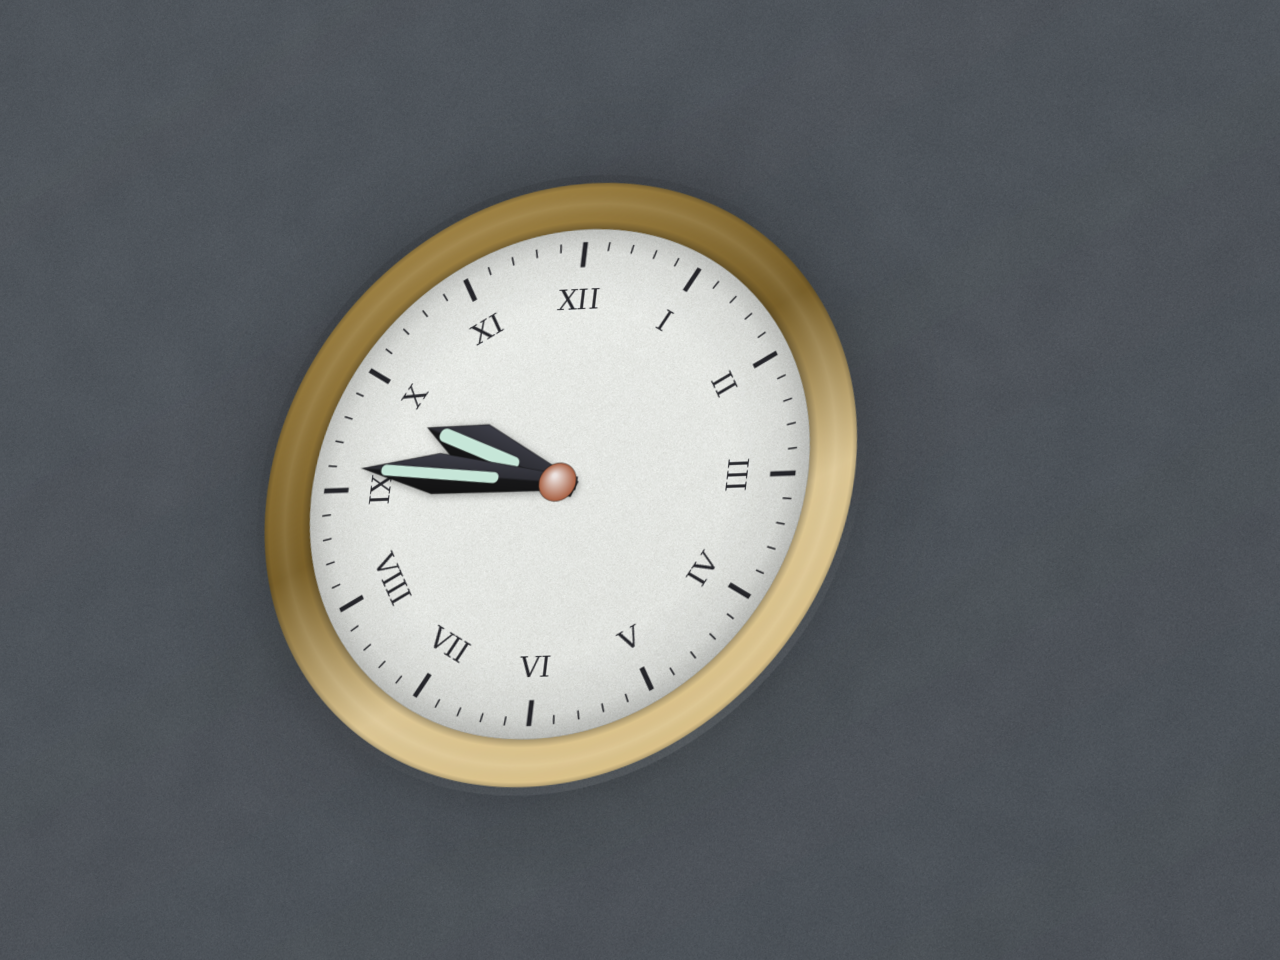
9.46
